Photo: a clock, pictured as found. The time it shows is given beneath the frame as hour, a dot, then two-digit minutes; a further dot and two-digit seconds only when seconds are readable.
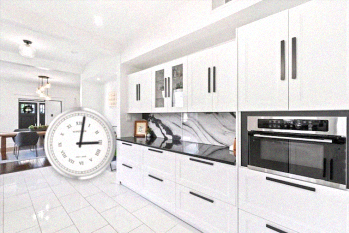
3.02
